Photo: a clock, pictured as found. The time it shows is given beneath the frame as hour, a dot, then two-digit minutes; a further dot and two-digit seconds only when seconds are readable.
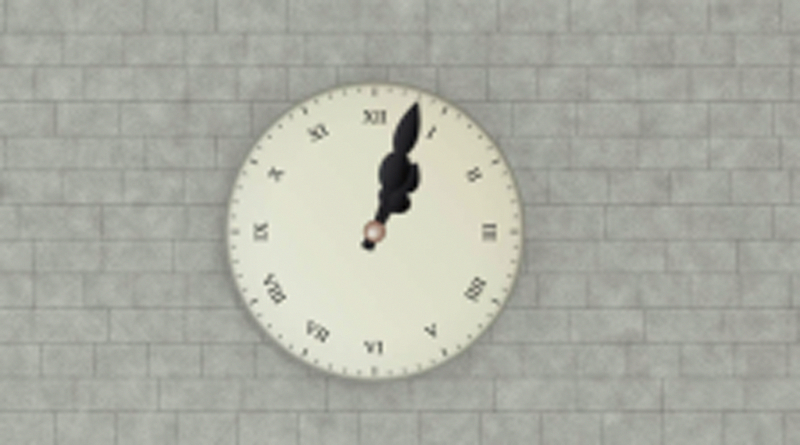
1.03
